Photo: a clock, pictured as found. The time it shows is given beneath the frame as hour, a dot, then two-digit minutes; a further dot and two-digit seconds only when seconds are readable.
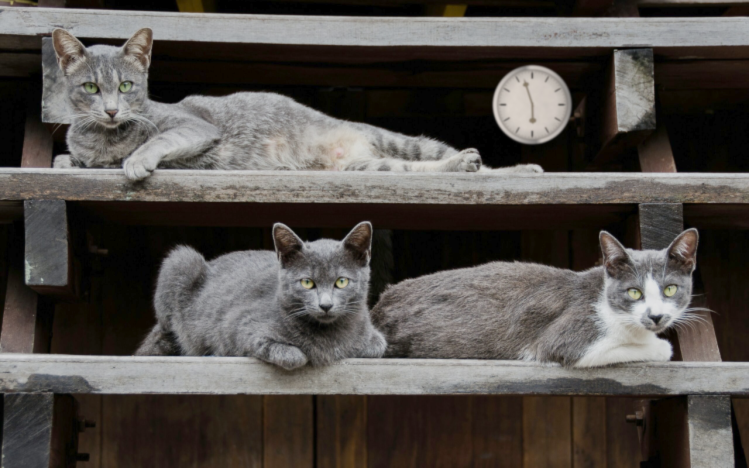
5.57
